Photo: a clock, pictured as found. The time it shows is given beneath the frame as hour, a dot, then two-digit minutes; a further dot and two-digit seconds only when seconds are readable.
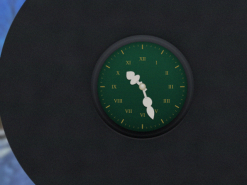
10.27
